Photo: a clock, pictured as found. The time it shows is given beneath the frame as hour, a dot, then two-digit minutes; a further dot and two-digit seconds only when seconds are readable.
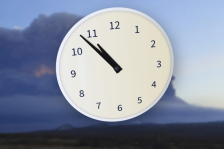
10.53
